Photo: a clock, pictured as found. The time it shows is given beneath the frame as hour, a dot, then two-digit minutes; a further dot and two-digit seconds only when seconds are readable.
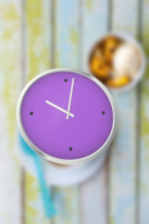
10.02
